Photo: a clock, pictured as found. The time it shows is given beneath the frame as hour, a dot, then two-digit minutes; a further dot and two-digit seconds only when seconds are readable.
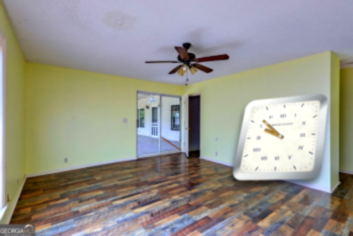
9.52
